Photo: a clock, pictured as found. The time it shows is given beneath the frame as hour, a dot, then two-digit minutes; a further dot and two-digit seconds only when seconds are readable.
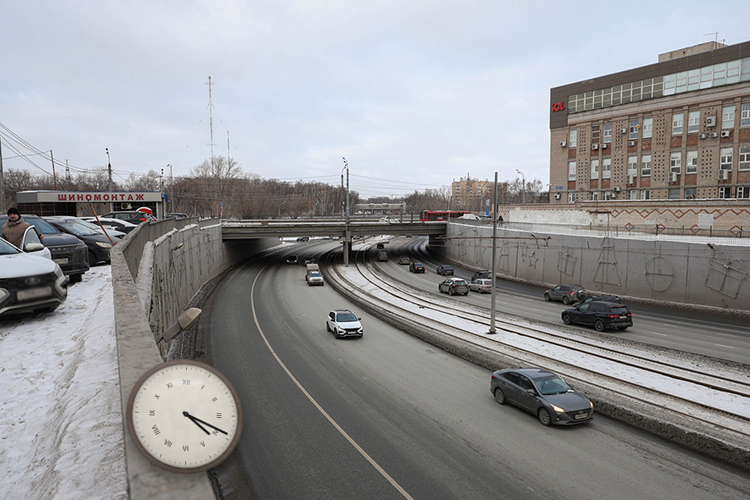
4.19
